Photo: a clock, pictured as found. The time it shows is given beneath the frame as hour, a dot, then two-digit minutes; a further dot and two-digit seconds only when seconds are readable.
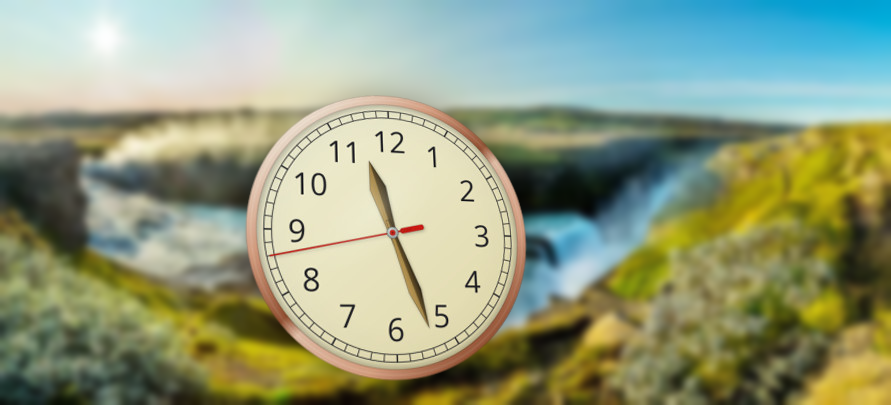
11.26.43
